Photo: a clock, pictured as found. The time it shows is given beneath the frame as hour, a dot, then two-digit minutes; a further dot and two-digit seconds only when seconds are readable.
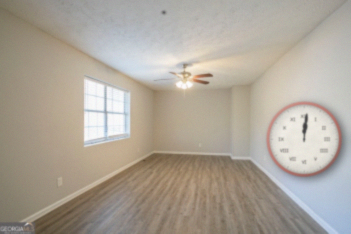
12.01
